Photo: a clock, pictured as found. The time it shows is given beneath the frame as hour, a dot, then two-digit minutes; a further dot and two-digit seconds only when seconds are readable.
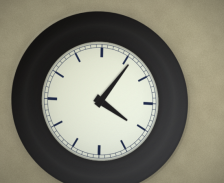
4.06
